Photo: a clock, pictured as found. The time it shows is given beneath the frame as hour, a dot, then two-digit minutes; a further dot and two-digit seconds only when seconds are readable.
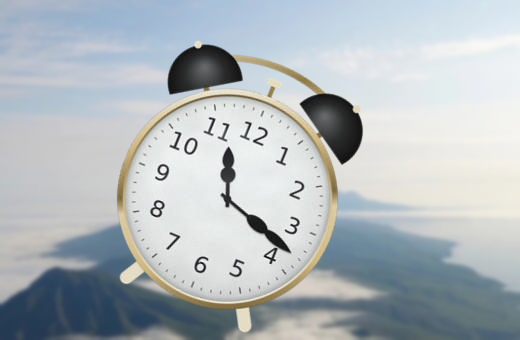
11.18
